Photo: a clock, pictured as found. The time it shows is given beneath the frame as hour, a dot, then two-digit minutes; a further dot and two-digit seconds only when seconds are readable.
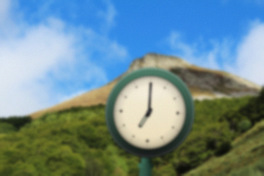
7.00
